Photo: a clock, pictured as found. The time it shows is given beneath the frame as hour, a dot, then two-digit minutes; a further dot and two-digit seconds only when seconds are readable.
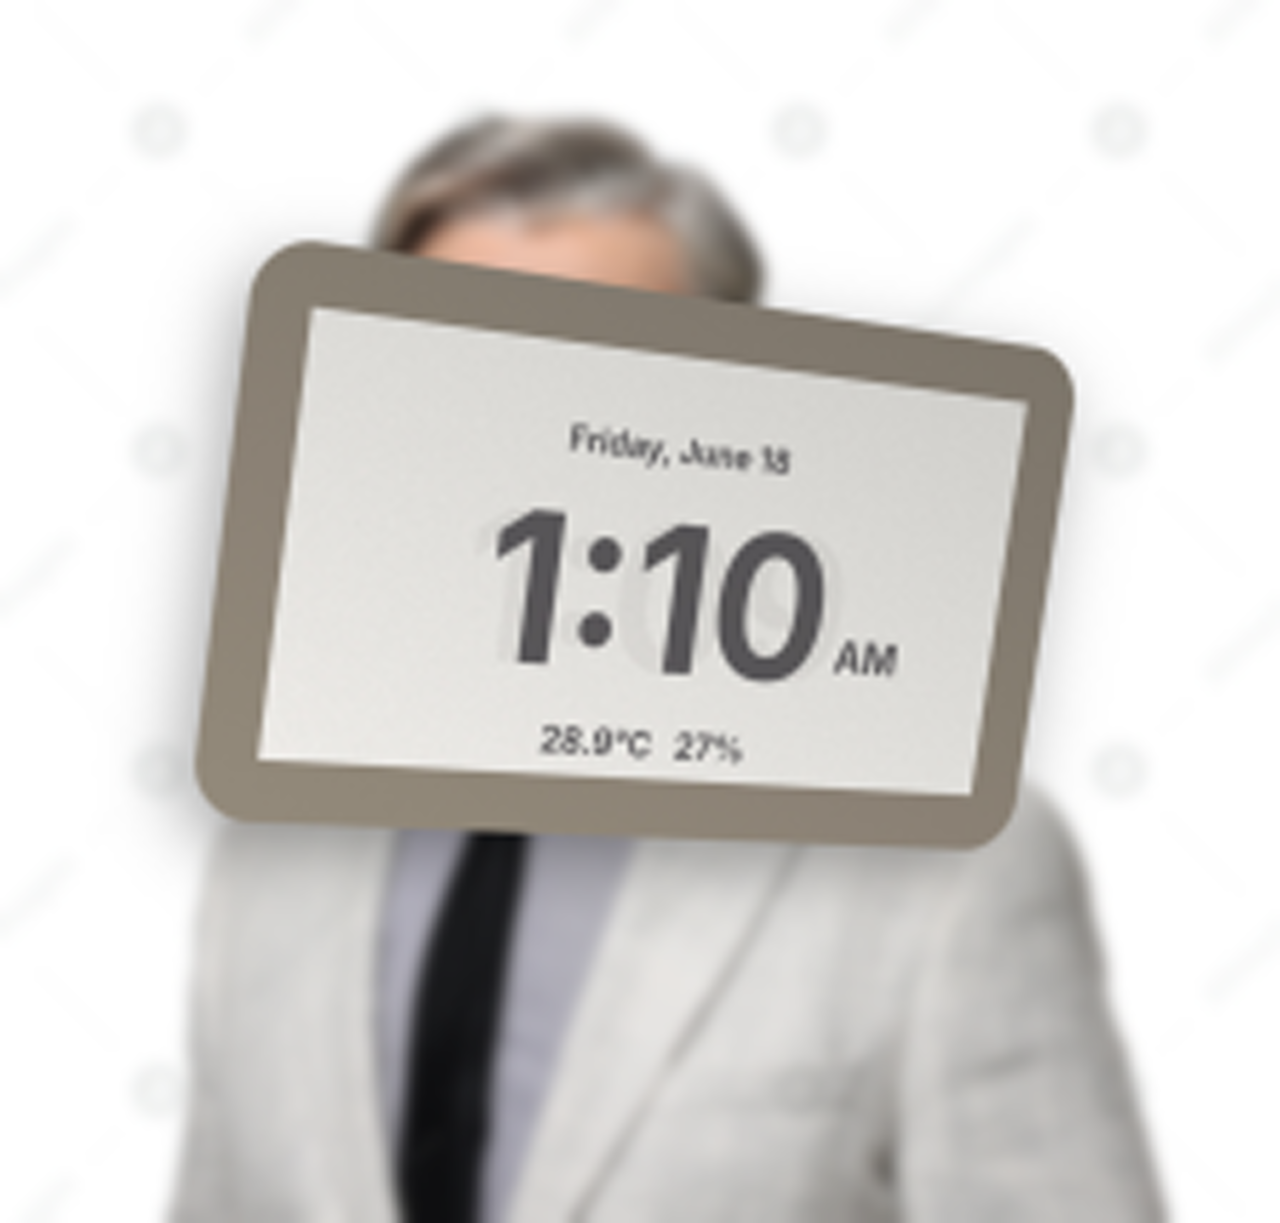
1.10
